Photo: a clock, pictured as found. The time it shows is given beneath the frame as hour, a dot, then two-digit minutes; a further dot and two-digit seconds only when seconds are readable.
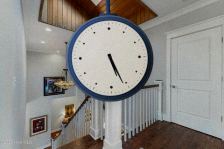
5.26
